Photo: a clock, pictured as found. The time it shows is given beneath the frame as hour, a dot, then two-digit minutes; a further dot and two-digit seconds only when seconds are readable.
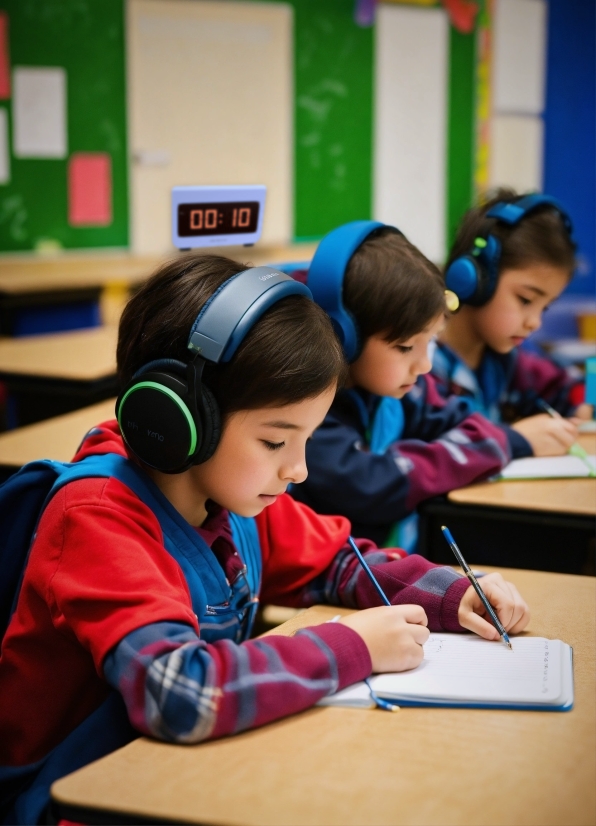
0.10
